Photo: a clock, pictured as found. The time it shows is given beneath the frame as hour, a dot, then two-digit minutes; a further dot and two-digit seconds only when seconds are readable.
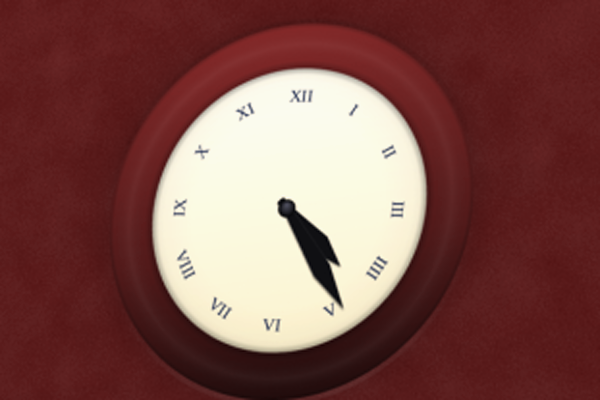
4.24
